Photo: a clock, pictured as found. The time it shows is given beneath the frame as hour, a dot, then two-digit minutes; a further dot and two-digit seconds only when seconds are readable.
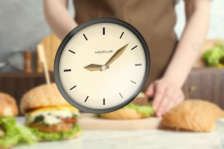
9.08
